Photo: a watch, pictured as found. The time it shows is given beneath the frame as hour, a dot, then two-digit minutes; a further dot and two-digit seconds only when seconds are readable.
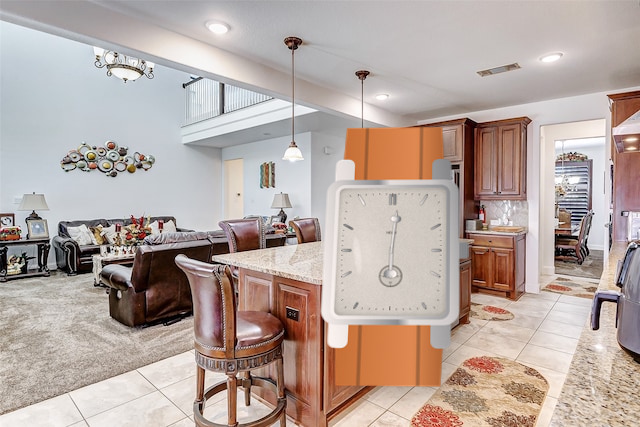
6.01
